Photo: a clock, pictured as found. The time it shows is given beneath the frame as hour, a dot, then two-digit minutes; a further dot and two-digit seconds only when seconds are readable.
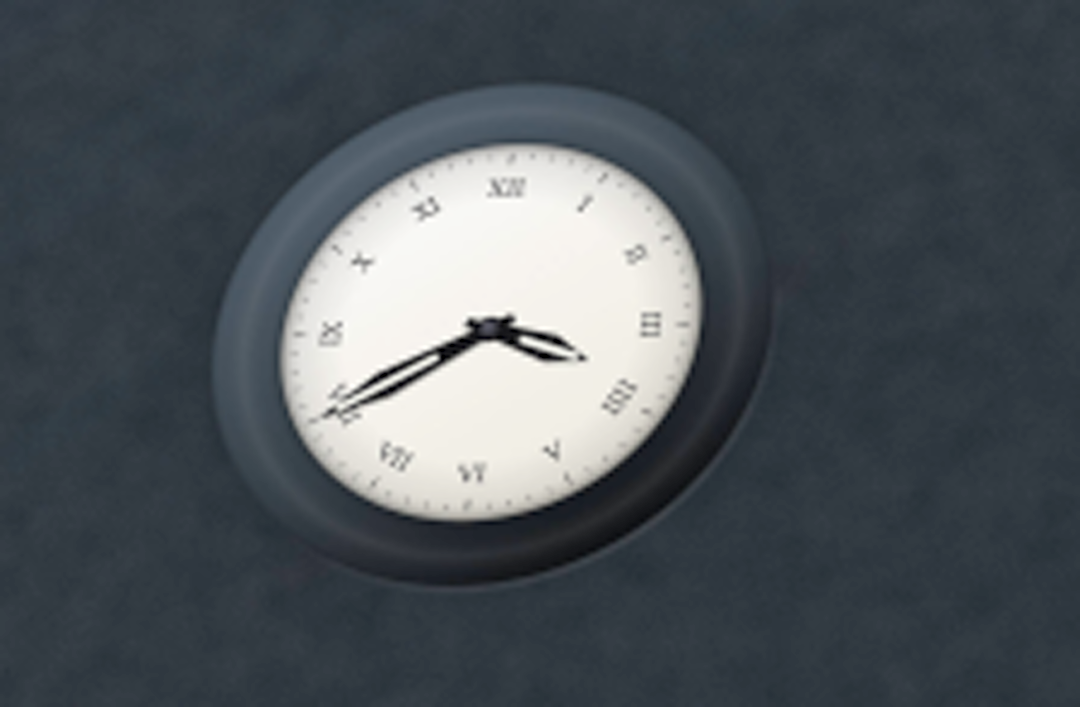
3.40
